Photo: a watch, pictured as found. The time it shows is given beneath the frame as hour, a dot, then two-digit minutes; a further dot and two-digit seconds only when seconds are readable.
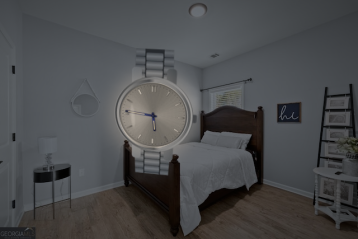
5.46
